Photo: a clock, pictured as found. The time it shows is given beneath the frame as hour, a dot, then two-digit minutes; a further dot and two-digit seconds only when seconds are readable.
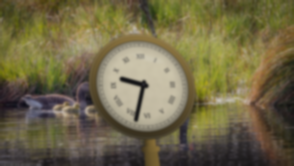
9.33
